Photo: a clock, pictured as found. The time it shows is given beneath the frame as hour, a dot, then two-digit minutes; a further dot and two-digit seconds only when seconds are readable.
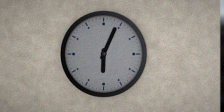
6.04
